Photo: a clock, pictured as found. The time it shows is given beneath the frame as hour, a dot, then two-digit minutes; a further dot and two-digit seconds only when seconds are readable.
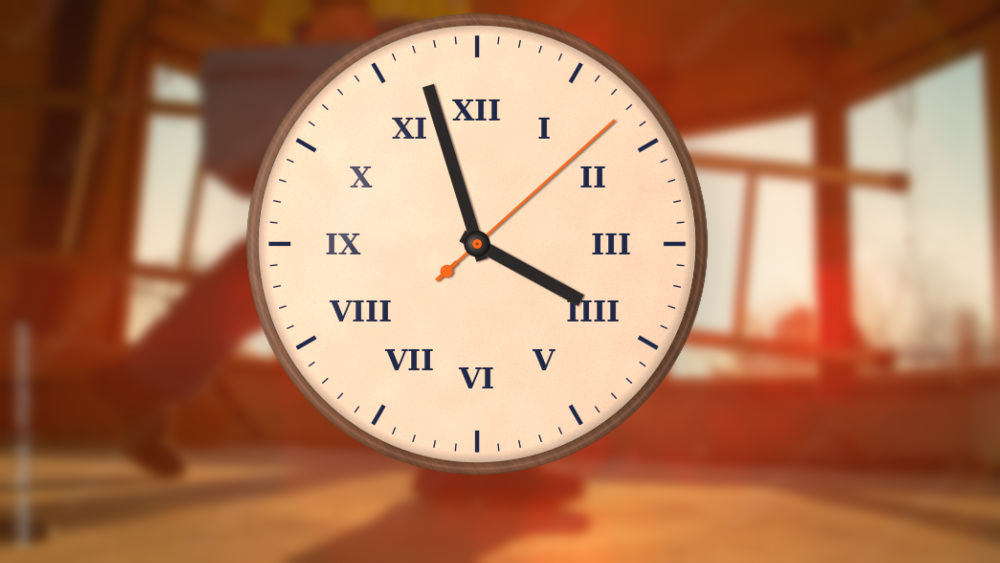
3.57.08
